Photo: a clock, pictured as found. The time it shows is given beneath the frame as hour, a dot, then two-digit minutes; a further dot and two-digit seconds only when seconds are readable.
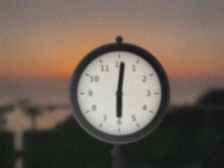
6.01
